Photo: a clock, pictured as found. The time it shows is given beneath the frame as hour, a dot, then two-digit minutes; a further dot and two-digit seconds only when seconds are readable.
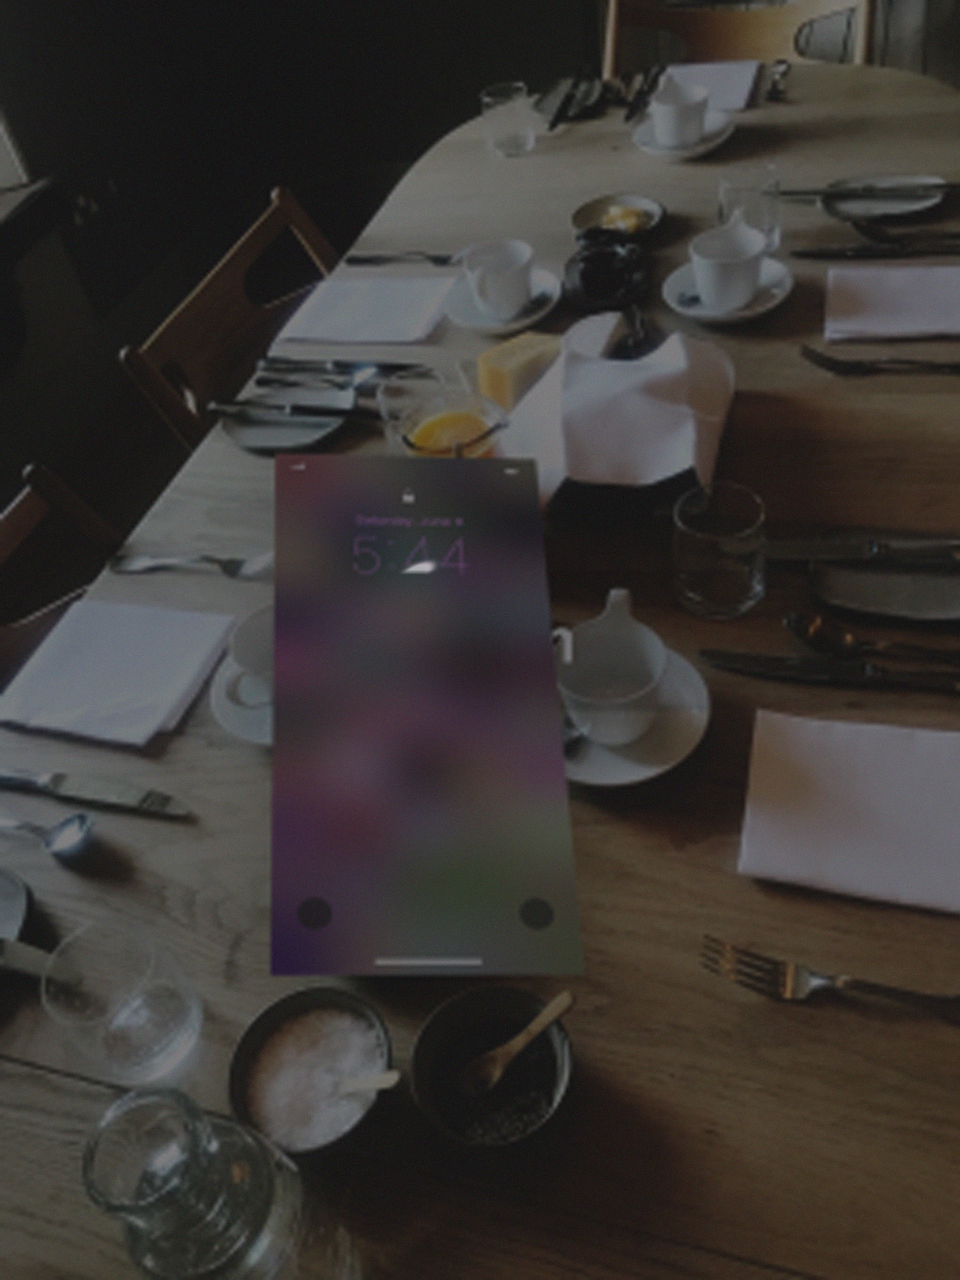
5.44
